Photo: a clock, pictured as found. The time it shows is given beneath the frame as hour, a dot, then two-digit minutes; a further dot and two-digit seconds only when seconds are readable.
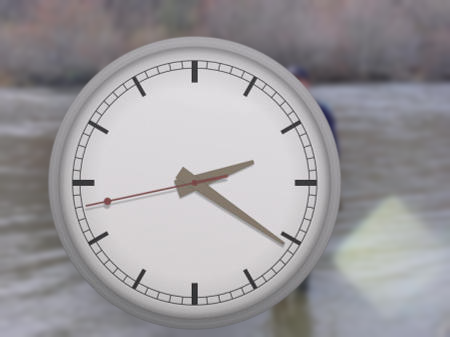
2.20.43
